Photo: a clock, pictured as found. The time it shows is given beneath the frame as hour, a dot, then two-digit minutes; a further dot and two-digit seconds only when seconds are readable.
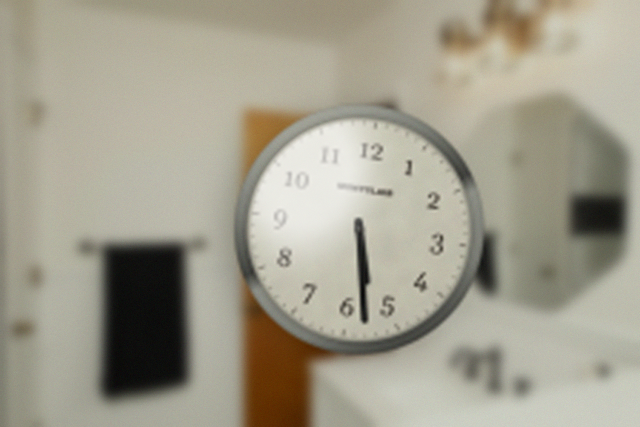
5.28
